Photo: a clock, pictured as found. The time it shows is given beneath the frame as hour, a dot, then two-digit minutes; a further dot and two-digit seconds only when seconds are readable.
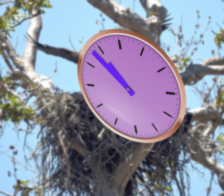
10.53
